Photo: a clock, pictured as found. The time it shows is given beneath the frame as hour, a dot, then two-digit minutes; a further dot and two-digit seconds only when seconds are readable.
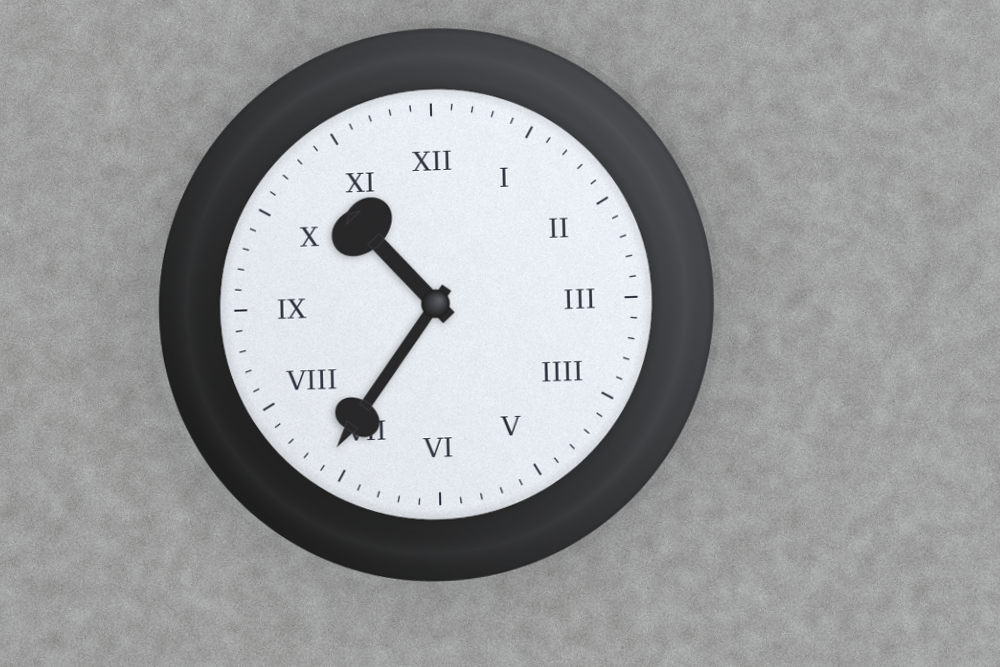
10.36
